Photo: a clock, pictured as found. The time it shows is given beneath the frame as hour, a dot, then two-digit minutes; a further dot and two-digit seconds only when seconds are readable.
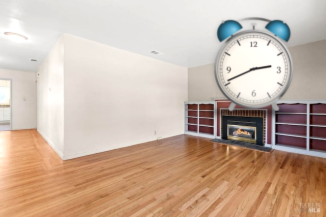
2.41
